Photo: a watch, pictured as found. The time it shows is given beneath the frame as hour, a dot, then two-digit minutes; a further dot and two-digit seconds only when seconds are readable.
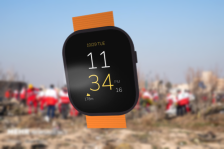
11.34
